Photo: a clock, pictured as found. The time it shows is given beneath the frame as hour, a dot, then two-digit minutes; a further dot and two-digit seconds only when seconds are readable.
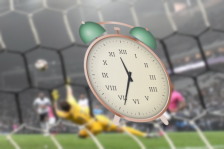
11.34
